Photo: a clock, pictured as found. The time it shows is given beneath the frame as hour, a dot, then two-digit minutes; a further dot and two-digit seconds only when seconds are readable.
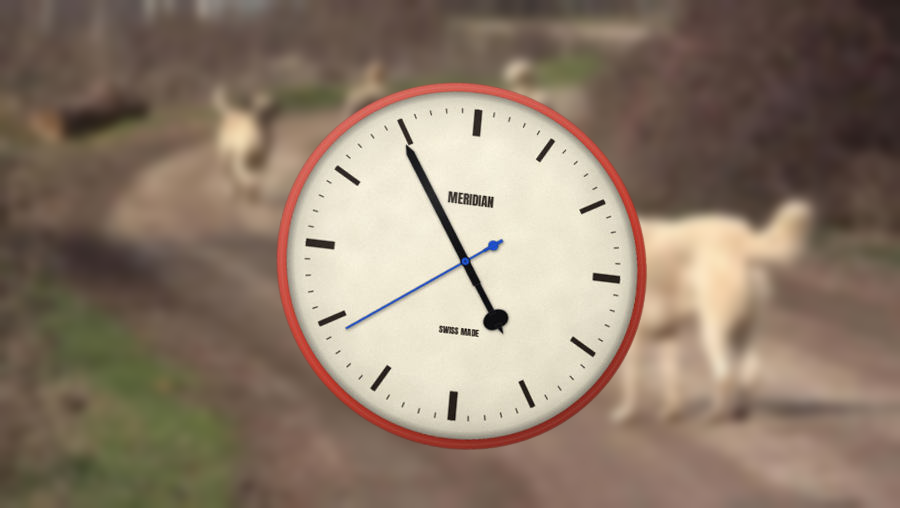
4.54.39
